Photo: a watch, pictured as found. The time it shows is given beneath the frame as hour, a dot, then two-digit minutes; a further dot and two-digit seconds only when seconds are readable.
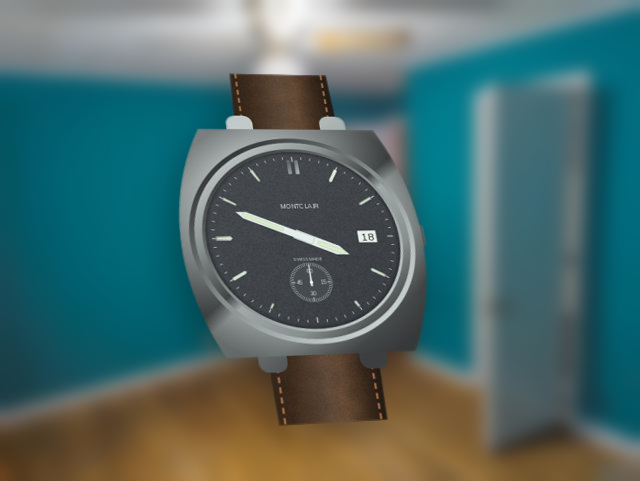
3.49
